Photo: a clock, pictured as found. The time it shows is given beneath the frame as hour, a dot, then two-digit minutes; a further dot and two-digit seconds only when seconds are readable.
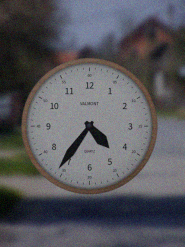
4.36
